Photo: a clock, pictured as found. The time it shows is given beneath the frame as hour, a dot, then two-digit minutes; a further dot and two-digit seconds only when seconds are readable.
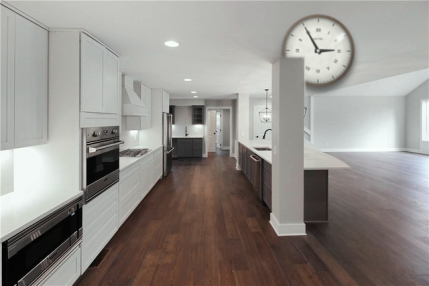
2.55
